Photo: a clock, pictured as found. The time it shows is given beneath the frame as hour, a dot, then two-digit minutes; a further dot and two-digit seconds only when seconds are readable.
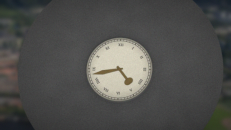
4.43
